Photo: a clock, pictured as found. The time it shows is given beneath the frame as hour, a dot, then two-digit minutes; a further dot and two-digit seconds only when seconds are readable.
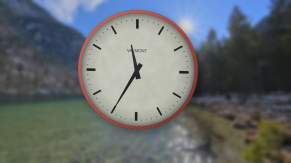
11.35
